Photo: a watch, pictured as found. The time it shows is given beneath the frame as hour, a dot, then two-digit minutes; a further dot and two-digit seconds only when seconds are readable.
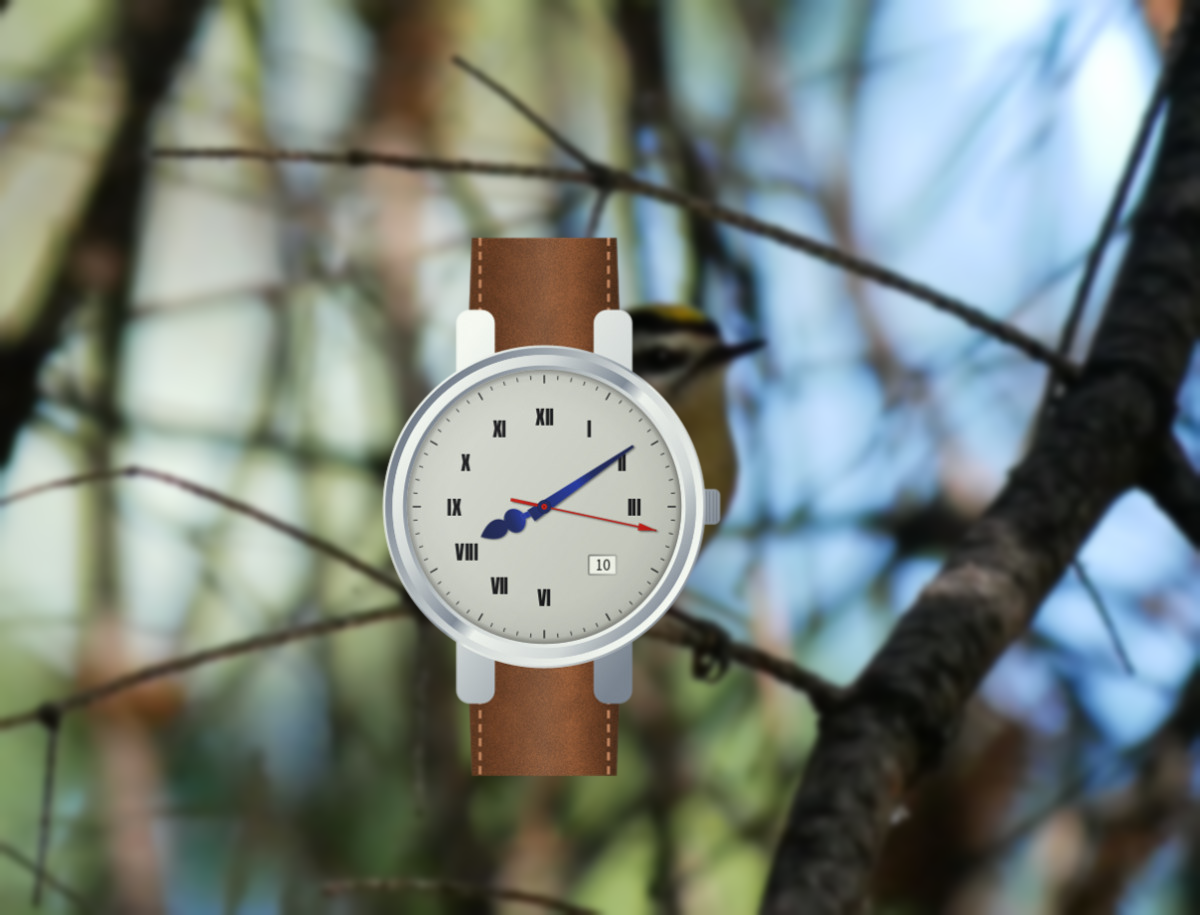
8.09.17
